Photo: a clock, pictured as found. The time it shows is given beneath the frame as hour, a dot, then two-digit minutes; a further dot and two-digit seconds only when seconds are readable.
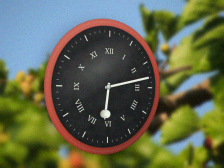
6.13
